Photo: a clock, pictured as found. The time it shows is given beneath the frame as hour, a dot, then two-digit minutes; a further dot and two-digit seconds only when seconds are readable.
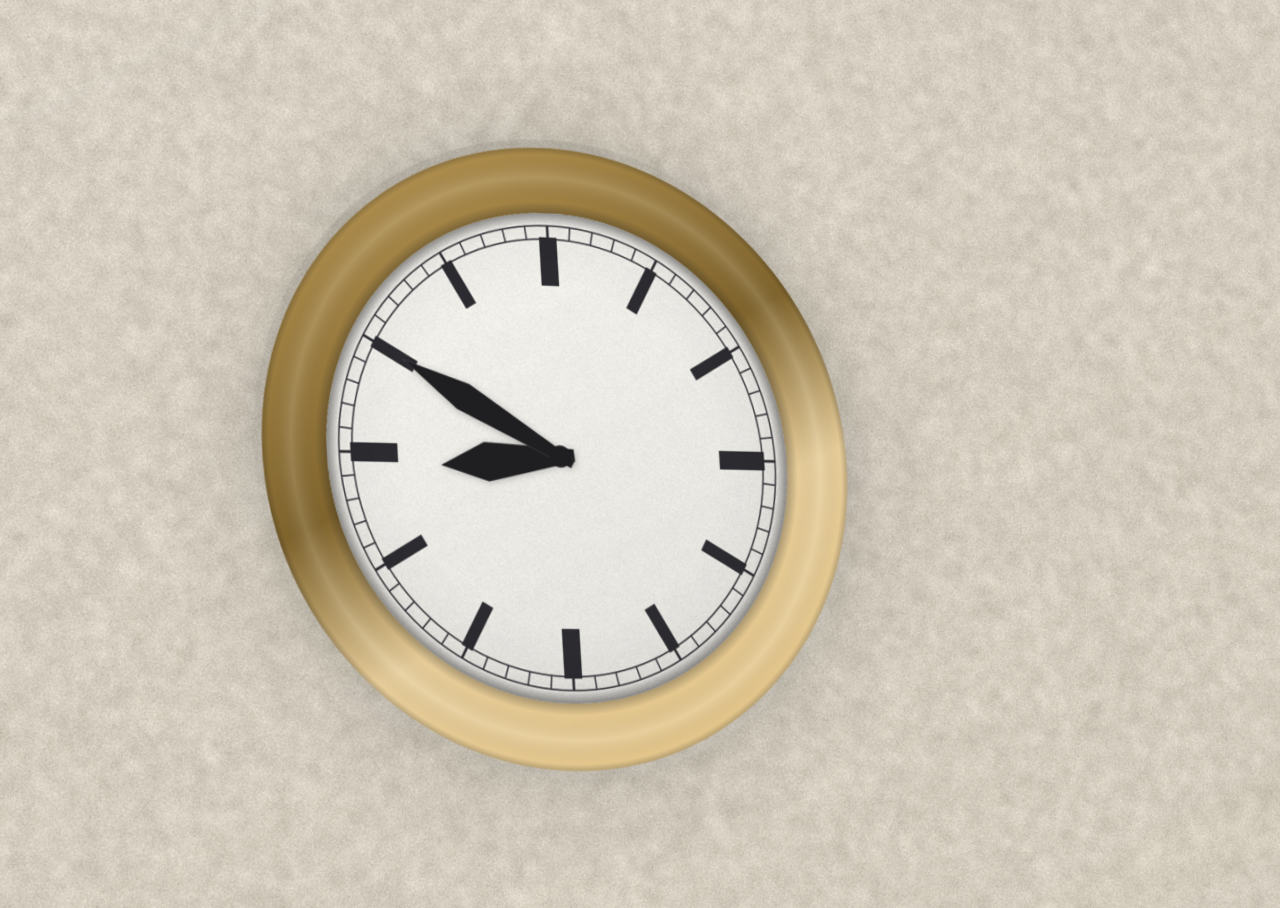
8.50
